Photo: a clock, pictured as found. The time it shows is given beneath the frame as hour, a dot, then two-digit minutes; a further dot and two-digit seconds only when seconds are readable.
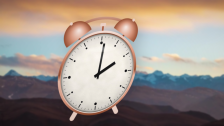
2.01
